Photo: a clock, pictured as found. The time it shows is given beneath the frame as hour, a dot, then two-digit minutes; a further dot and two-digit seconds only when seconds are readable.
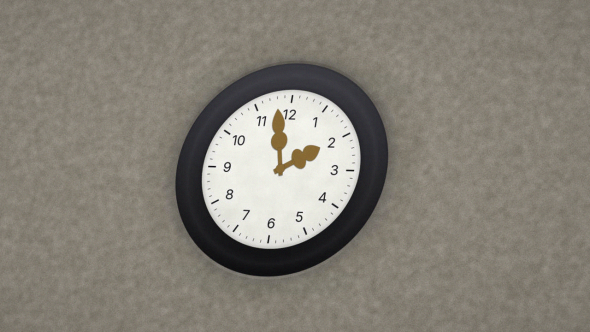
1.58
